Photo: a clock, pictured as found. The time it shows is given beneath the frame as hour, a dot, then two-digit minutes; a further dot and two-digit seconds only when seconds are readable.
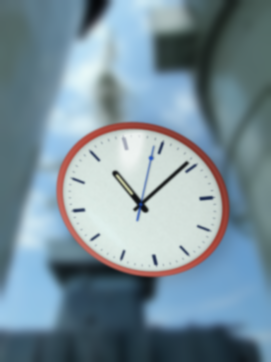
11.09.04
